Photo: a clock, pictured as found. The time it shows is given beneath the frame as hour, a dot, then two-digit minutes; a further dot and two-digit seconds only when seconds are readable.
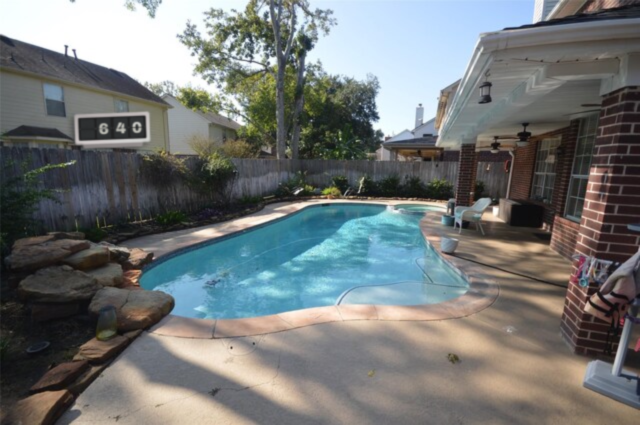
6.40
